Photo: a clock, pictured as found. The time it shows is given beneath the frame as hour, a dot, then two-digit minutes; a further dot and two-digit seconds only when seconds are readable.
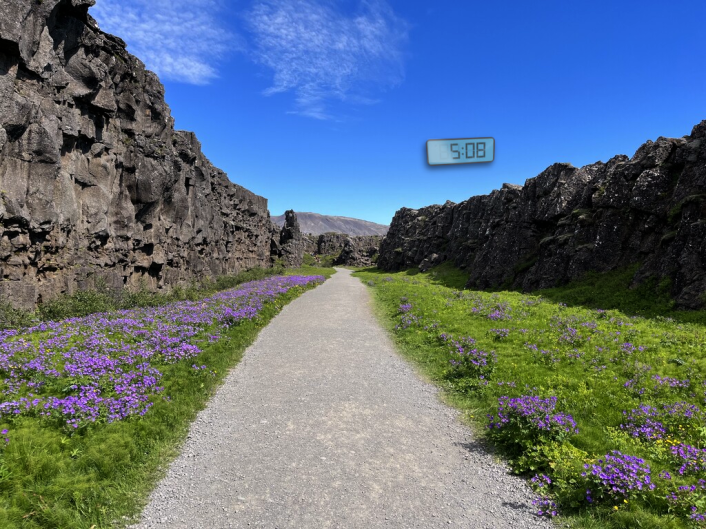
5.08
